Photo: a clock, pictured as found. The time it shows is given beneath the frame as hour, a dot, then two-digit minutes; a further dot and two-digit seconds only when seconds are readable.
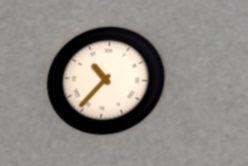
10.36
